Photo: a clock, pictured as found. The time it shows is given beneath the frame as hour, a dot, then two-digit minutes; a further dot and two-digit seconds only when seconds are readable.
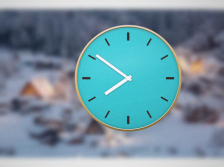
7.51
